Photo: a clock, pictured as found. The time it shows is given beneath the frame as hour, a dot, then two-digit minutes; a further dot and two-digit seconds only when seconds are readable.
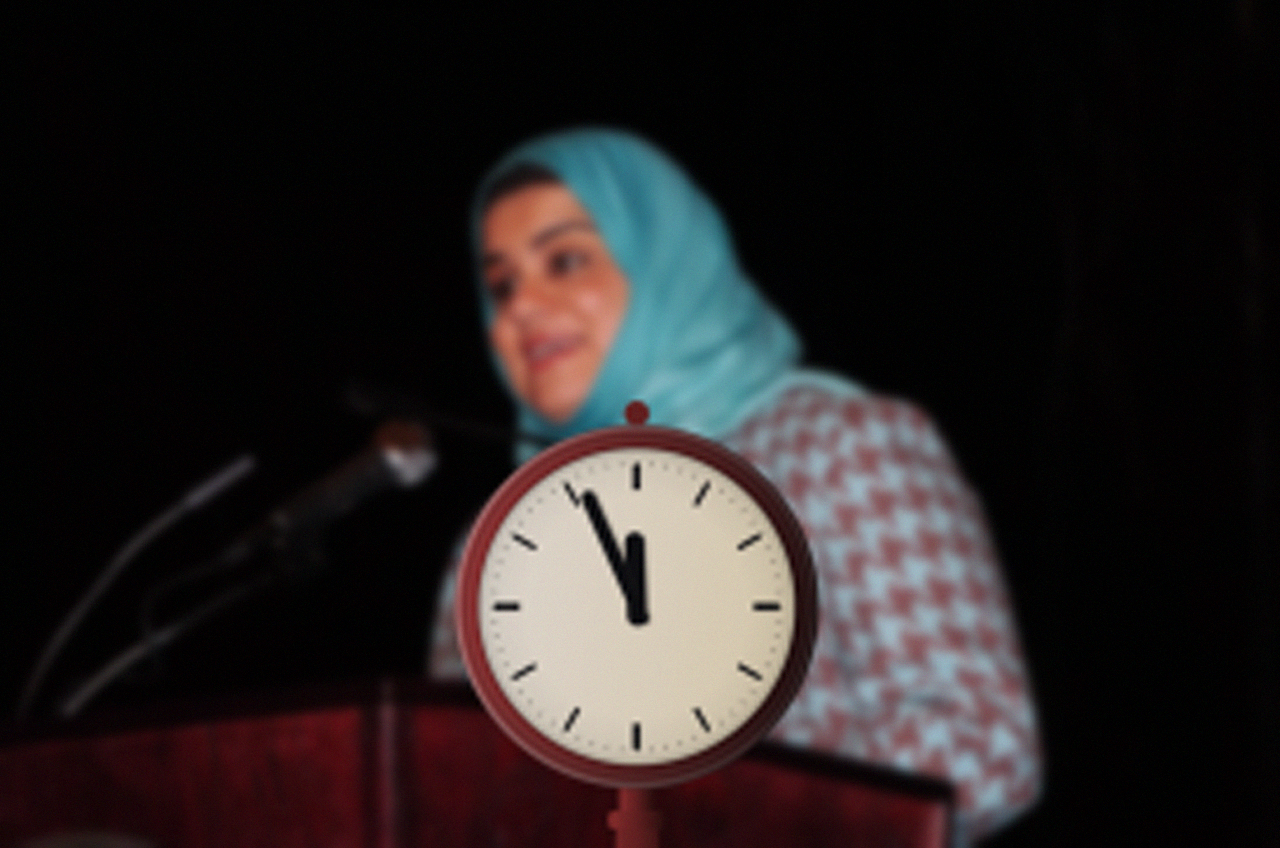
11.56
